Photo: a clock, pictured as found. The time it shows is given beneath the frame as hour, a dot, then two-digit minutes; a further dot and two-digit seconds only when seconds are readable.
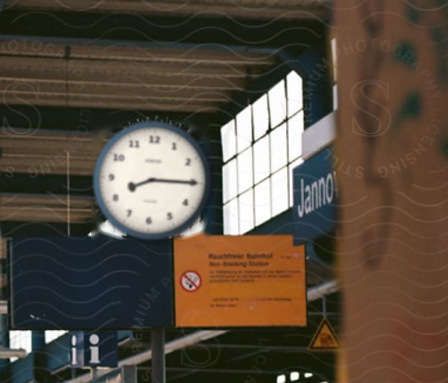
8.15
